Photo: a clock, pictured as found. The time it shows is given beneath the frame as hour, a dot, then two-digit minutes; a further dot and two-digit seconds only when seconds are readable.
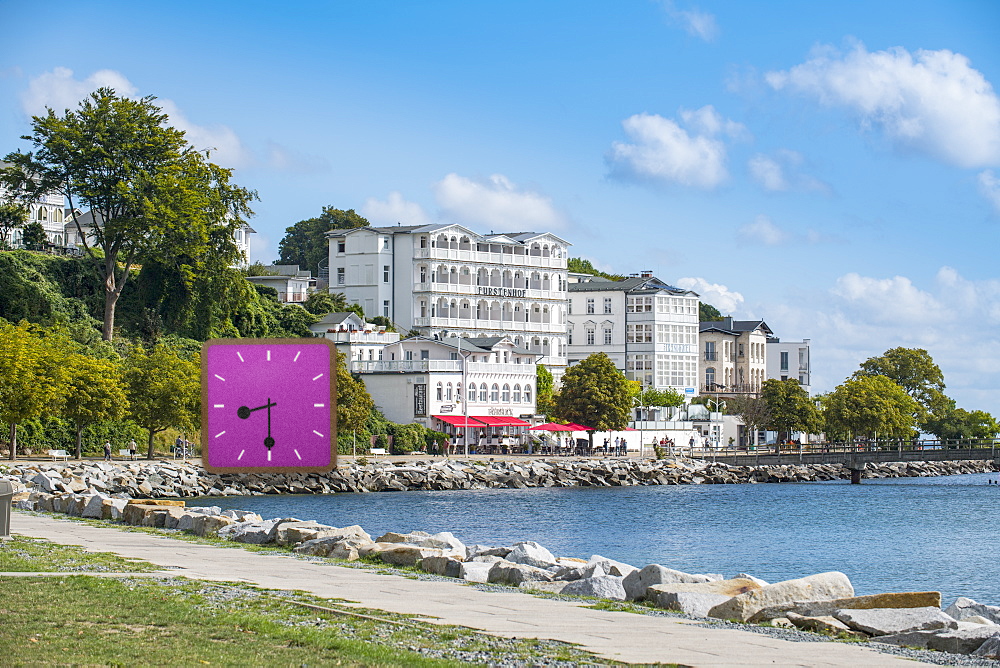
8.30
